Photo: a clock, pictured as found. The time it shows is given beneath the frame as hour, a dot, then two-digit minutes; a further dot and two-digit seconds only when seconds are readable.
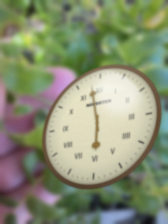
5.58
